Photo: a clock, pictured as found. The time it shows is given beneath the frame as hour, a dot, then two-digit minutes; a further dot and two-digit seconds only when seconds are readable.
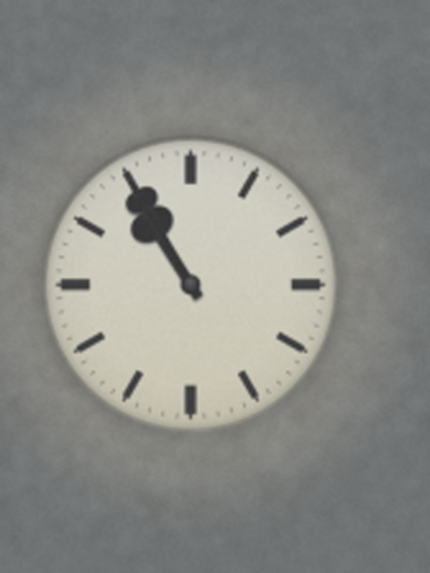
10.55
